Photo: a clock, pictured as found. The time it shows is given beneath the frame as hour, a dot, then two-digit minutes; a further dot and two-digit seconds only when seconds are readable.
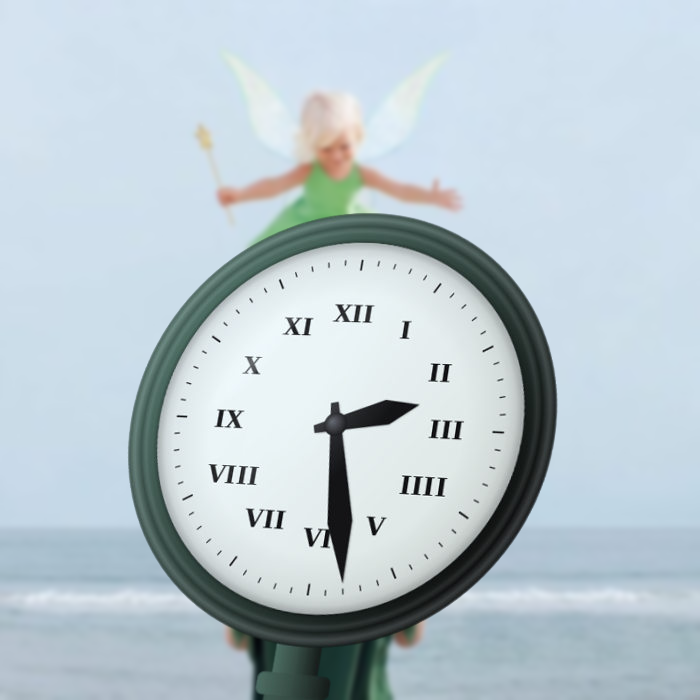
2.28
